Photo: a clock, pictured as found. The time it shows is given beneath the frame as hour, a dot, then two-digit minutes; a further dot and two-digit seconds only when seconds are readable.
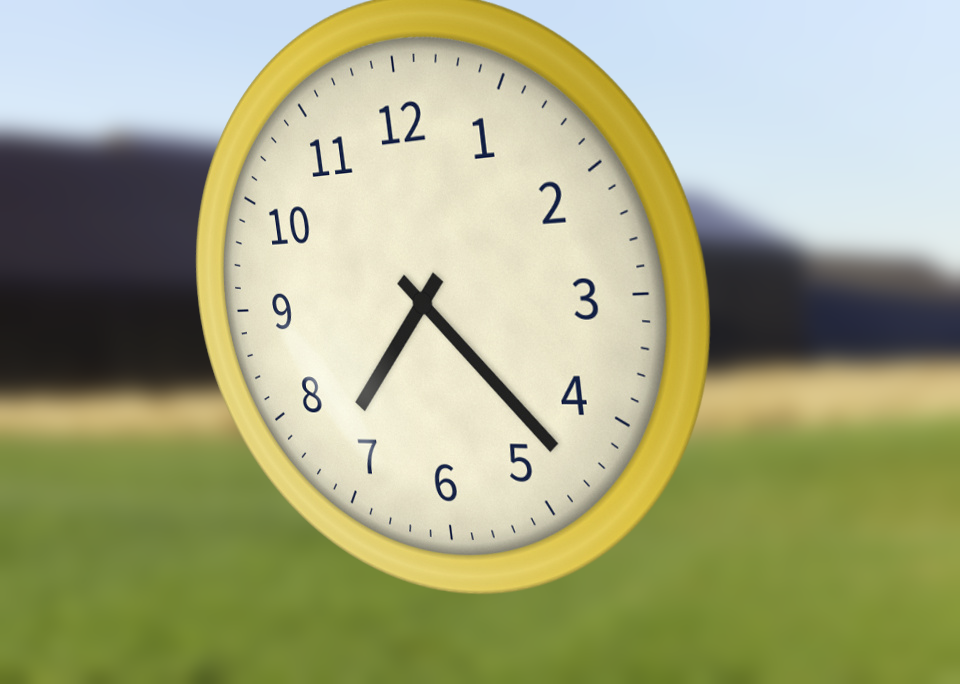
7.23
